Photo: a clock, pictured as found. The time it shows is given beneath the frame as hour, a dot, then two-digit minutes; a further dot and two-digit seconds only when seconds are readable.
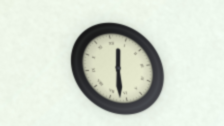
12.32
